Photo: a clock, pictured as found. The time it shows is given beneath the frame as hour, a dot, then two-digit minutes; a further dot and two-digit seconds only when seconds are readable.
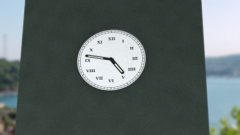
4.47
